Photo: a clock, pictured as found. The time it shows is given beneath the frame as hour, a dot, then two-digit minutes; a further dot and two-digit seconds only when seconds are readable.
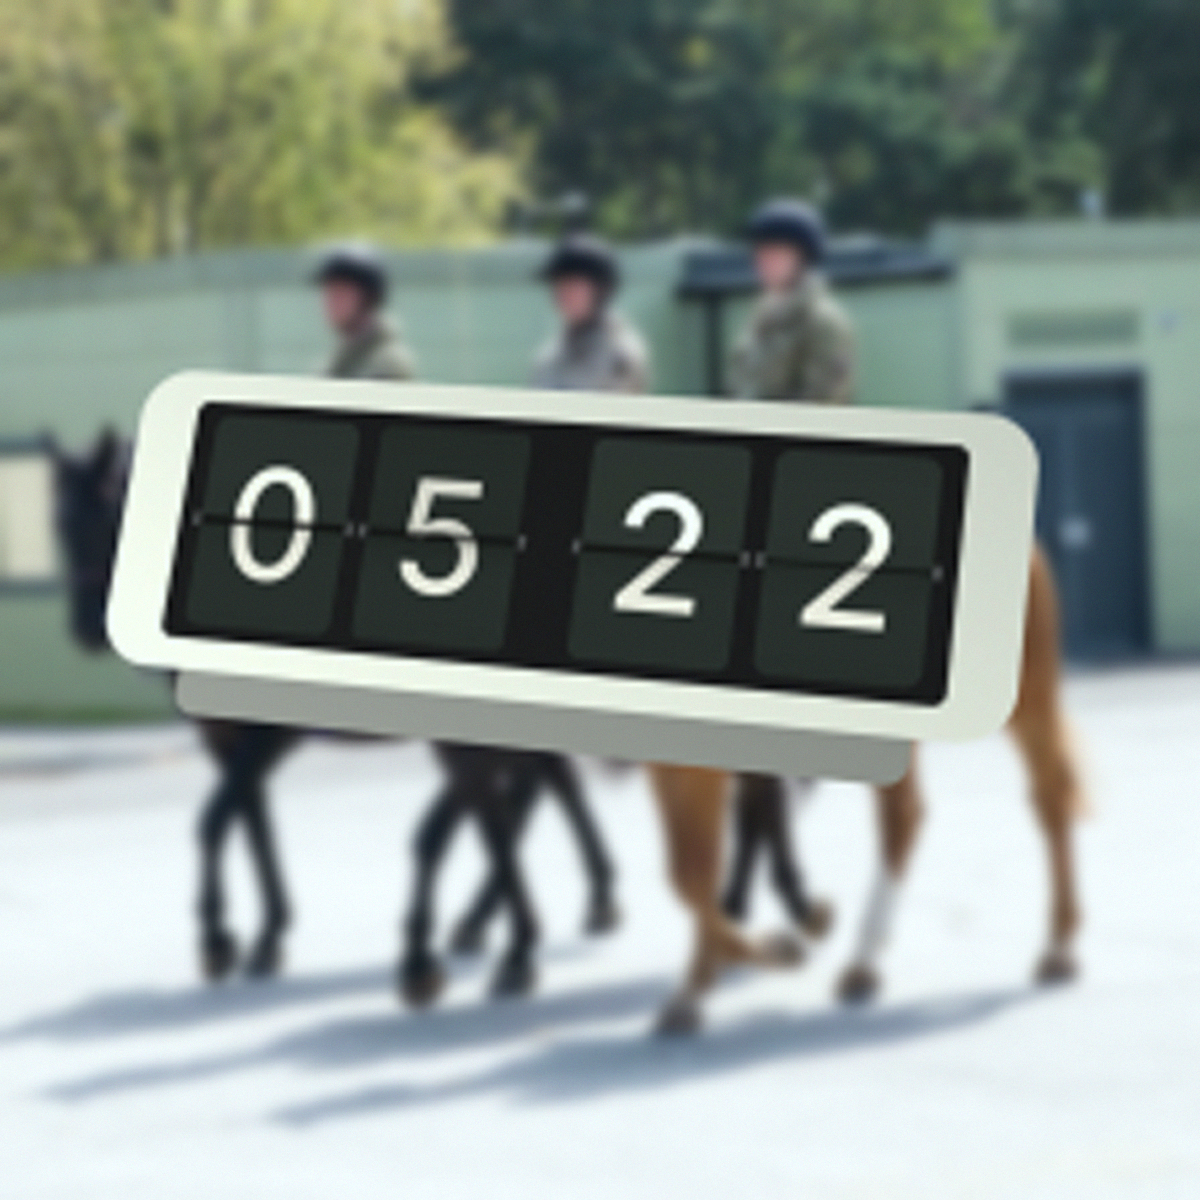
5.22
